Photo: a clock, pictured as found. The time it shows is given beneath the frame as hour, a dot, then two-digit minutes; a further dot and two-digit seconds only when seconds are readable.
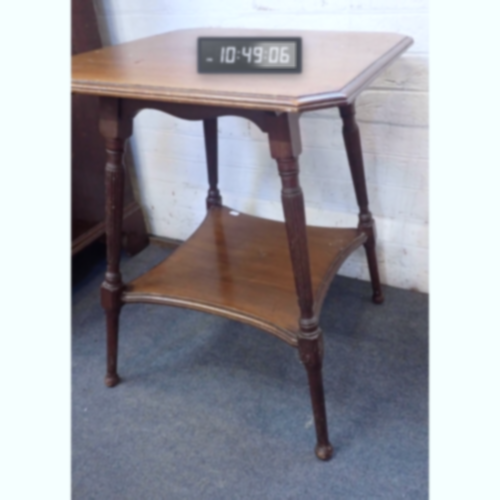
10.49.06
